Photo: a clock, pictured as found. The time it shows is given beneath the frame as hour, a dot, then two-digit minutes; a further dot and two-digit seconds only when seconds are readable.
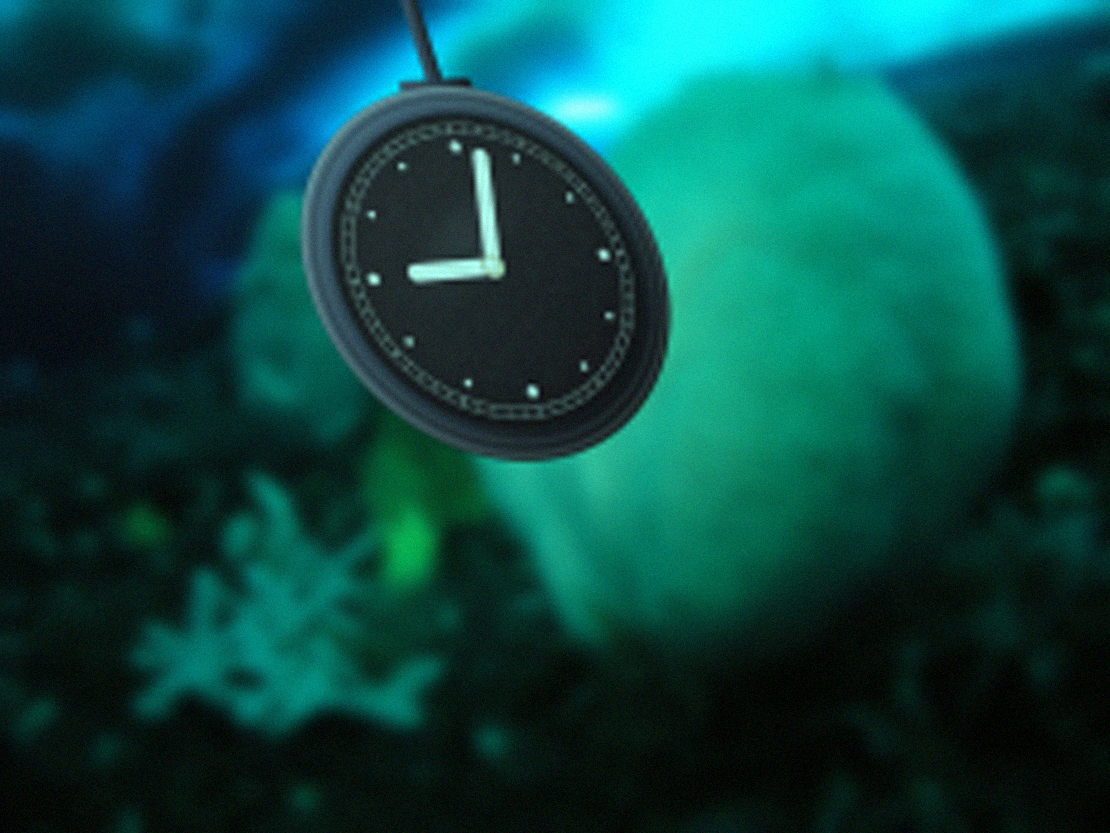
9.02
